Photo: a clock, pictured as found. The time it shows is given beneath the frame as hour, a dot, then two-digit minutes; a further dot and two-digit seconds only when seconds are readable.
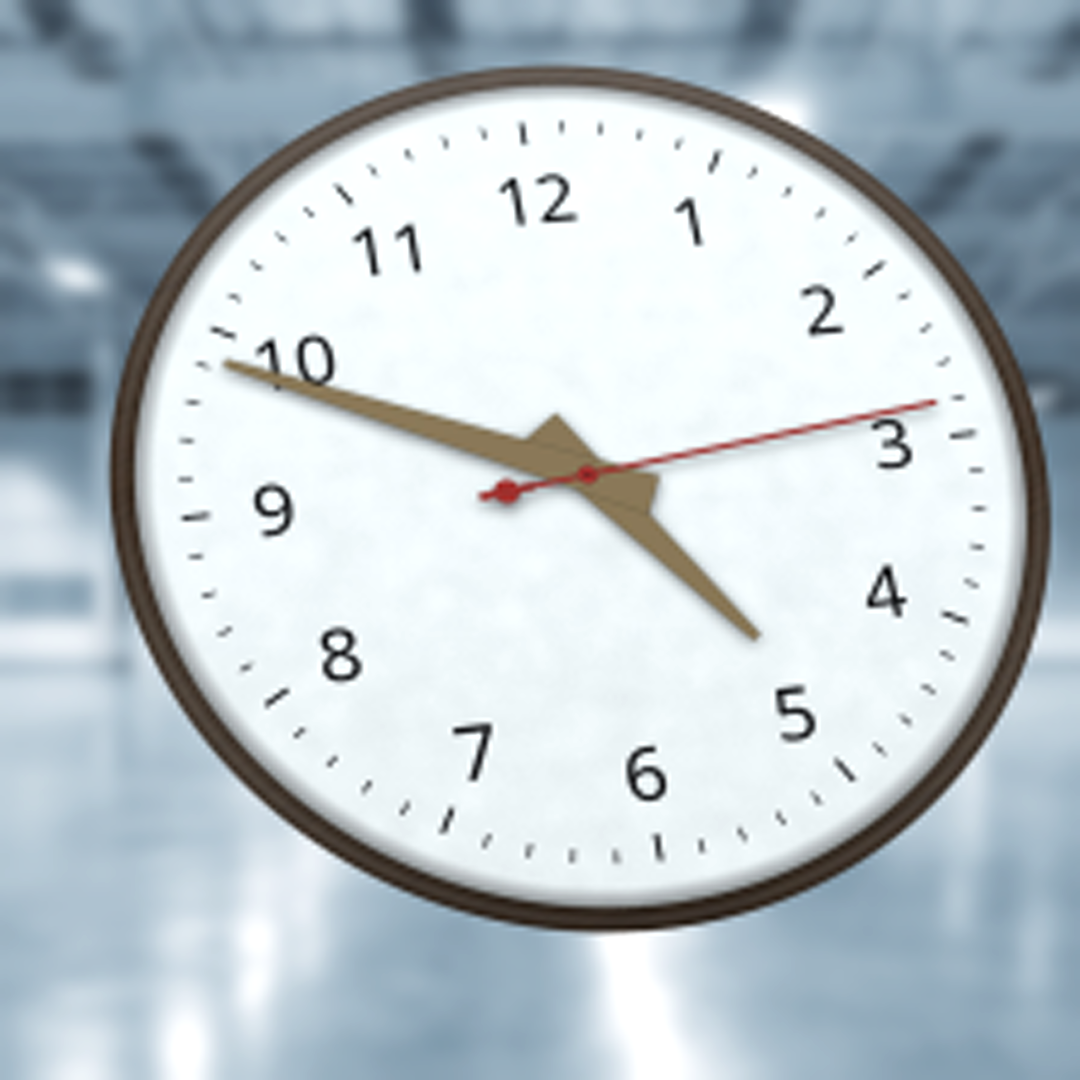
4.49.14
